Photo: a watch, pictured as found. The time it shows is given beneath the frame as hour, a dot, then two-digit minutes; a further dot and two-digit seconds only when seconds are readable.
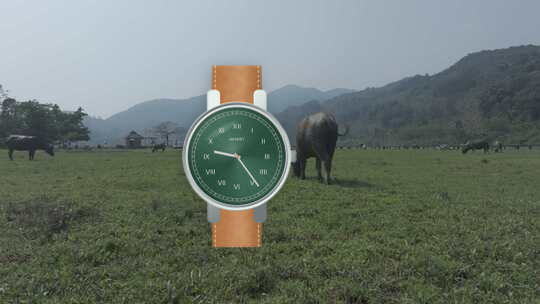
9.24
